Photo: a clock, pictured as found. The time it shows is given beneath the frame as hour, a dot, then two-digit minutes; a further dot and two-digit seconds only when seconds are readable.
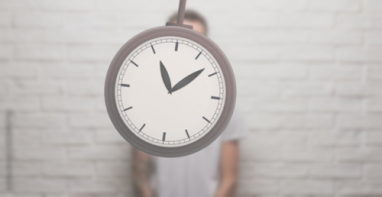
11.08
